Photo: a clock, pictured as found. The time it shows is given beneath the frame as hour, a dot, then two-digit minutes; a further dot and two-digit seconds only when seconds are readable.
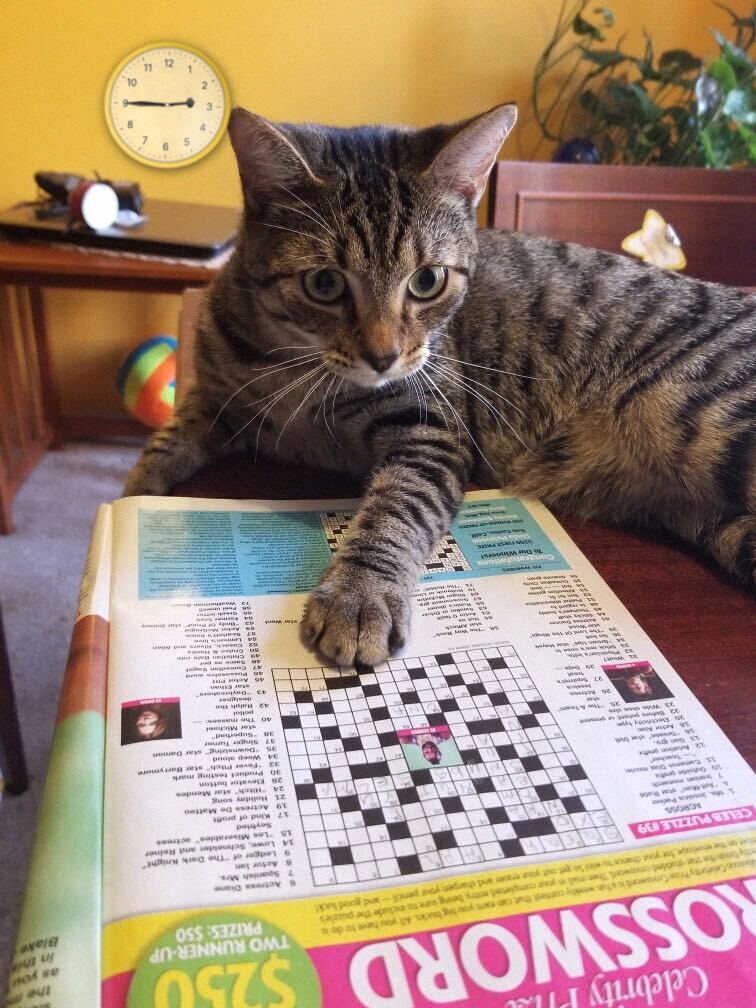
2.45
